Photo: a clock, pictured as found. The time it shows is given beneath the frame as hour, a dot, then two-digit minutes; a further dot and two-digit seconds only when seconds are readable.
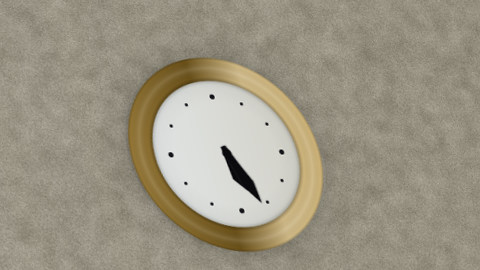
5.26
